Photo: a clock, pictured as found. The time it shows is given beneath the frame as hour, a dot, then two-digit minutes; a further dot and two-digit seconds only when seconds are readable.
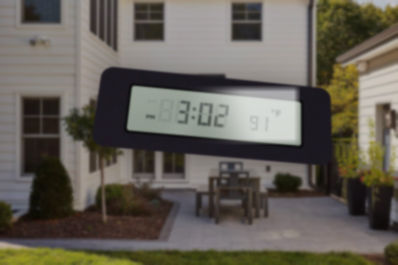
3.02
